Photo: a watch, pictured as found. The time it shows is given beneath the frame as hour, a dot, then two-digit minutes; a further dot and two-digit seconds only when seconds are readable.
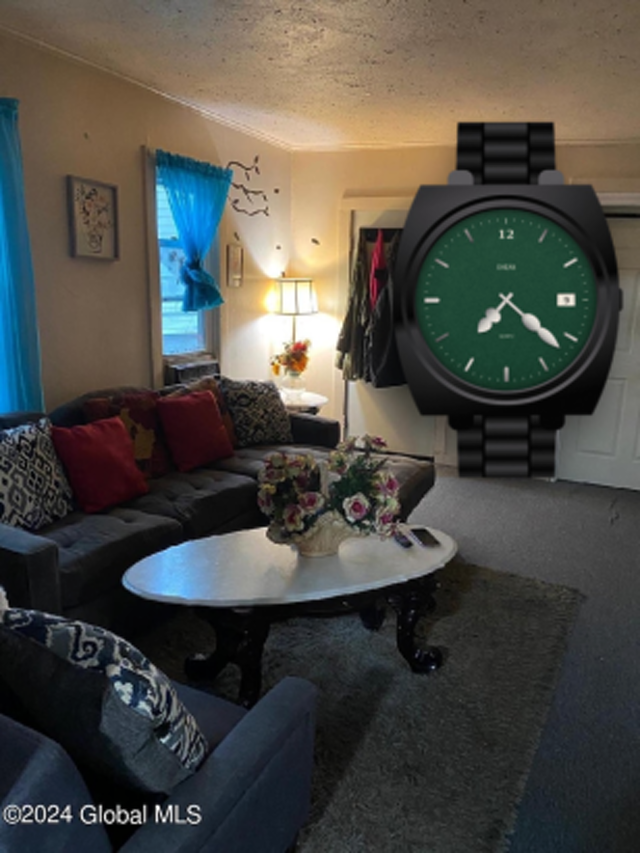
7.22
